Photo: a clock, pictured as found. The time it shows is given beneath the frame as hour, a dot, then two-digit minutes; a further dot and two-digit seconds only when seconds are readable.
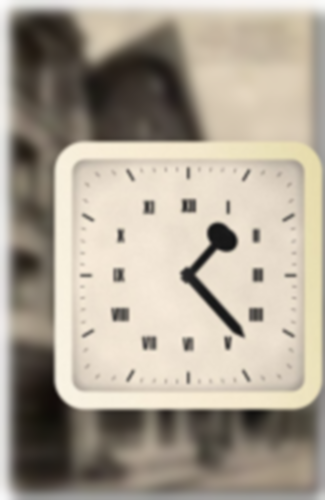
1.23
